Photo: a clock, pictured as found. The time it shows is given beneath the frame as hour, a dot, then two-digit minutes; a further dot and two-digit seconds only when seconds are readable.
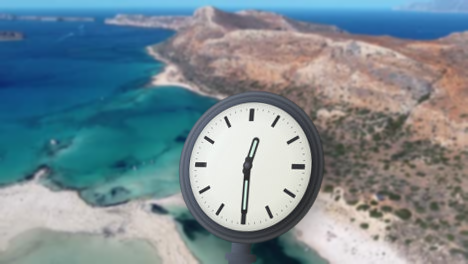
12.30
